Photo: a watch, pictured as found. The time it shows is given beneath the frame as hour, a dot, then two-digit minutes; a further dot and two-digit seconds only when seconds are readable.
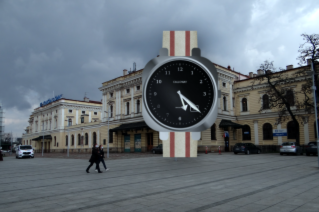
5.22
